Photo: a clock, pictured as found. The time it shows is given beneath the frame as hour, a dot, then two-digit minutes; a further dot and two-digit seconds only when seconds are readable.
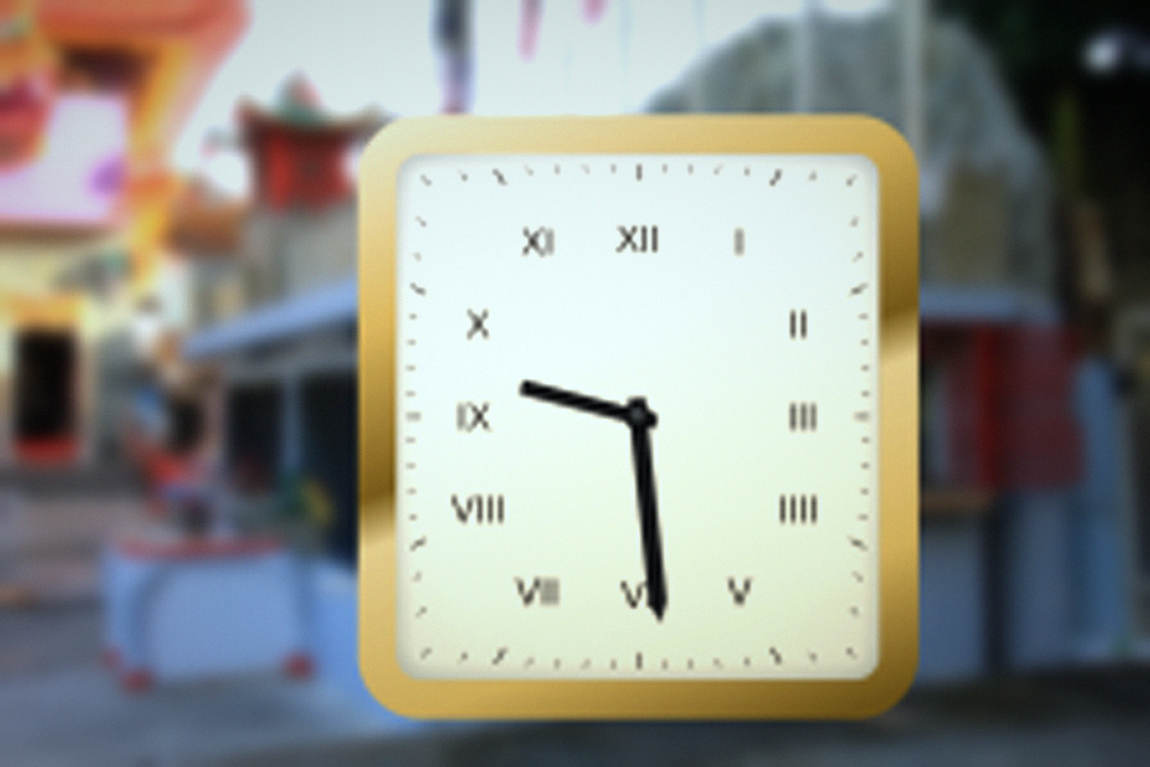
9.29
